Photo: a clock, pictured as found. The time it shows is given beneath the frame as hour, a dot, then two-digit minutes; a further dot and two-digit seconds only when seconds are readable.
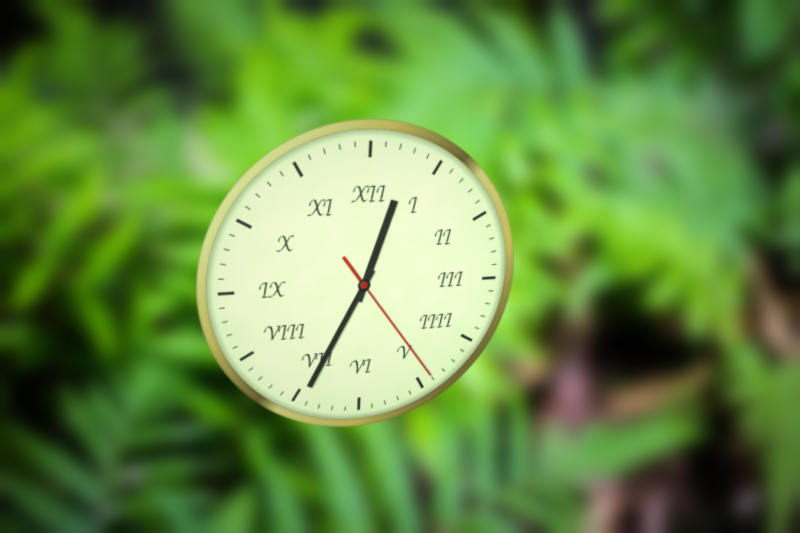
12.34.24
